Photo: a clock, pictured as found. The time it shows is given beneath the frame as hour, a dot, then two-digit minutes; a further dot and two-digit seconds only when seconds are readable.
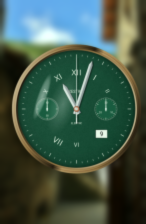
11.03
